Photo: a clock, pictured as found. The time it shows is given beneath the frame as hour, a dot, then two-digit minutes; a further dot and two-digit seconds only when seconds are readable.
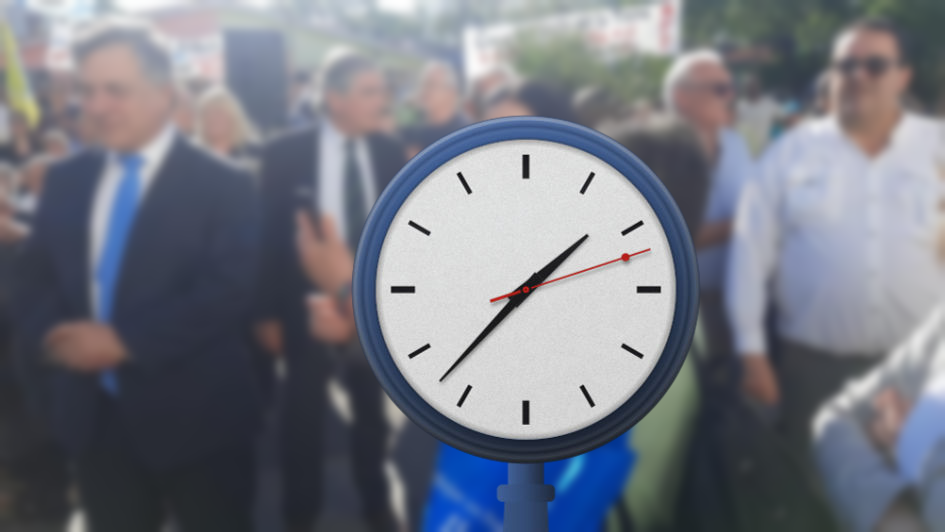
1.37.12
